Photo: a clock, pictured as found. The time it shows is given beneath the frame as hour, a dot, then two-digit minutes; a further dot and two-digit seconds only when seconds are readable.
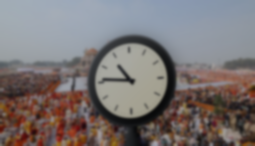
10.46
